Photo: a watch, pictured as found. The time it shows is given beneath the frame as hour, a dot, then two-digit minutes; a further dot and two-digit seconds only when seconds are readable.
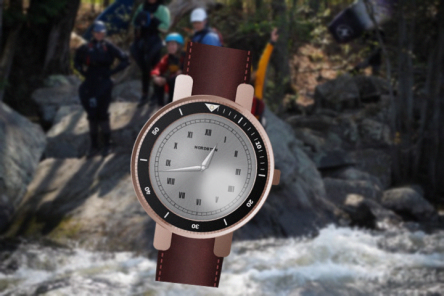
12.43
